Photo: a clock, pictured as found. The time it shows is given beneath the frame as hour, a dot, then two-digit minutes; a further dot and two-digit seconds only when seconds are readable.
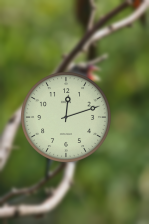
12.12
